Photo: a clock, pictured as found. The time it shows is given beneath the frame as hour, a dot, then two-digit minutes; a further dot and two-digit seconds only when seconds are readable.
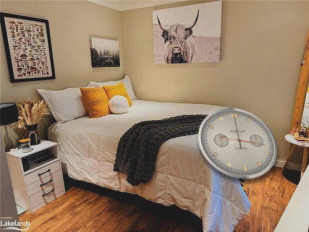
9.17
